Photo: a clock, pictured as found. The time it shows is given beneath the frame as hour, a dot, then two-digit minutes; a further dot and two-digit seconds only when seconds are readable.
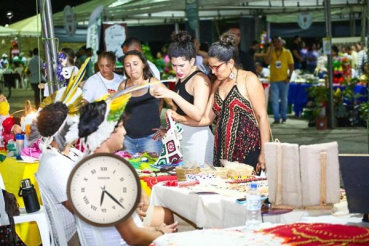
6.22
